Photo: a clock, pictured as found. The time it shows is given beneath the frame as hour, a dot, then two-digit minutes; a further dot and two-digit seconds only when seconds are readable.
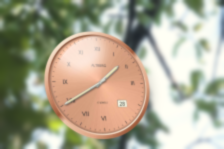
1.40
